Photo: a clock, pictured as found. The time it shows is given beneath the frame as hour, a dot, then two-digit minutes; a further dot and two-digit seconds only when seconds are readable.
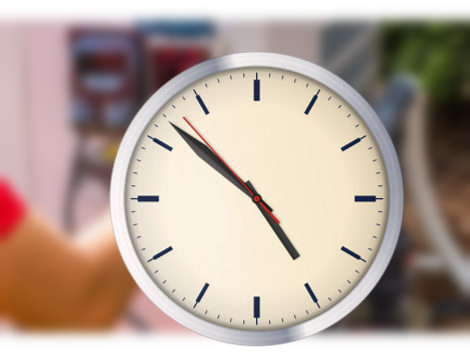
4.51.53
